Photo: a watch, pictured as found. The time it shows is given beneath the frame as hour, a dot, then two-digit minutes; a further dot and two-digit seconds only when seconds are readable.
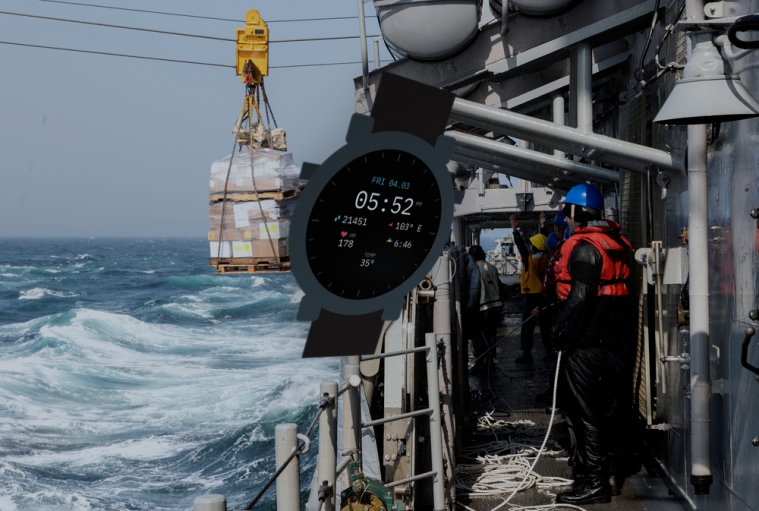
5.52
